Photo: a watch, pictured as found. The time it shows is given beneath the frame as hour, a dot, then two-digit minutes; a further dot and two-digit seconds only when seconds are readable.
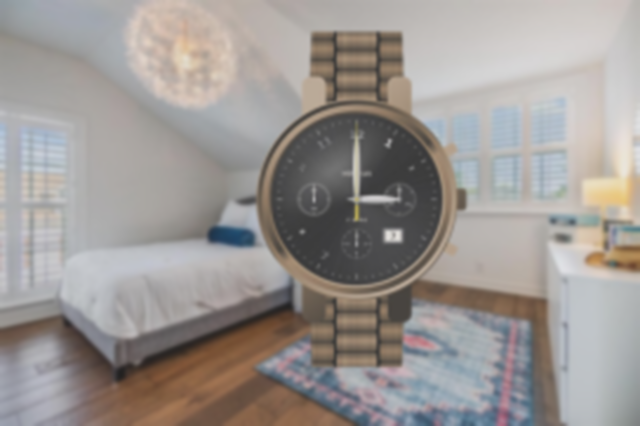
3.00
